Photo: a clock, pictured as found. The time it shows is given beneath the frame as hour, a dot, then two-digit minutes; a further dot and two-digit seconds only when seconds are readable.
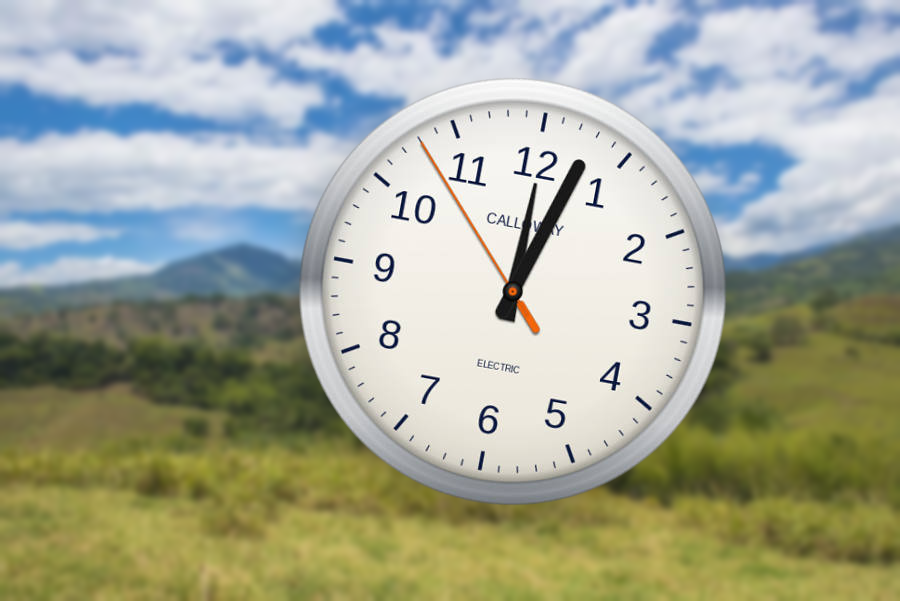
12.02.53
